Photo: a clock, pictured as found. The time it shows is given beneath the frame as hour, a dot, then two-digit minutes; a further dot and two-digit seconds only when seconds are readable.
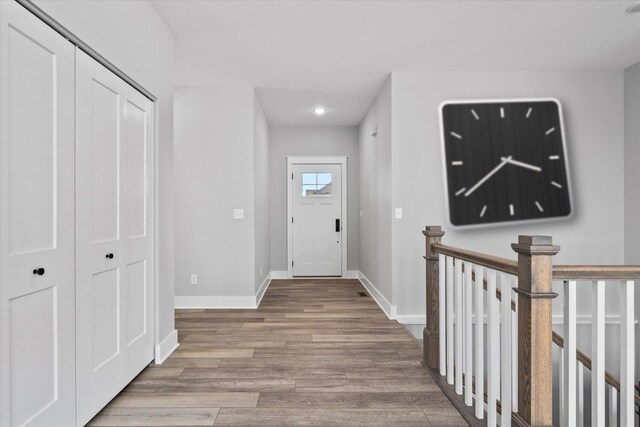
3.39
